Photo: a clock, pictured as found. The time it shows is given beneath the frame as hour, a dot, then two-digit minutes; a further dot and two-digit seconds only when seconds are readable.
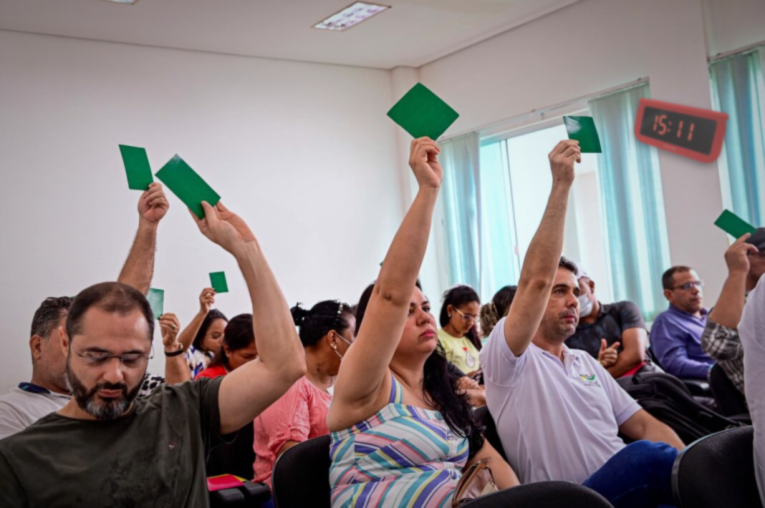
15.11
